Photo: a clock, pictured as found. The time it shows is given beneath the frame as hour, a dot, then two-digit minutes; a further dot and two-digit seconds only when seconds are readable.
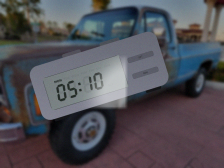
5.10
